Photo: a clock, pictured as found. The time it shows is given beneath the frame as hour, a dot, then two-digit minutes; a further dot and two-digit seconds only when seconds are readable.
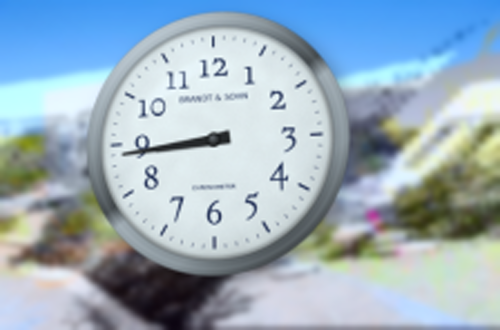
8.44
